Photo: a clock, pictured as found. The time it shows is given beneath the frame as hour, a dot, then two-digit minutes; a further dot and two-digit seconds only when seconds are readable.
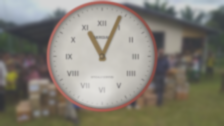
11.04
